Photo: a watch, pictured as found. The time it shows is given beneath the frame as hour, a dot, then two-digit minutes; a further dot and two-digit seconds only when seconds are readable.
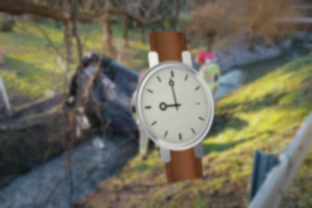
8.59
